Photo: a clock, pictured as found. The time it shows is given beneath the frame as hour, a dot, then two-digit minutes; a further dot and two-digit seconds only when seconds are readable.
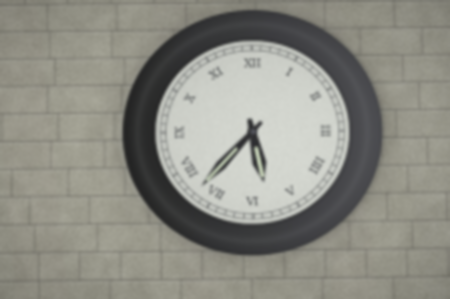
5.37
